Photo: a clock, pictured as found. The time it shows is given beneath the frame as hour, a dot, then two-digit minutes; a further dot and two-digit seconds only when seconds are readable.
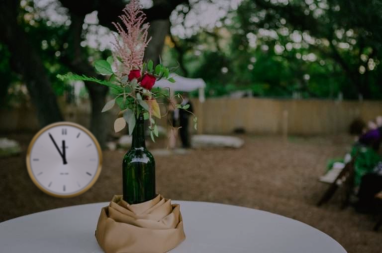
11.55
